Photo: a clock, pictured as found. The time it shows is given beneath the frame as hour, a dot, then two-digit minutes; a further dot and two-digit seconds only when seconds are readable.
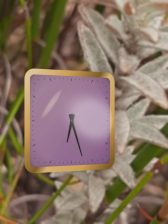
6.27
